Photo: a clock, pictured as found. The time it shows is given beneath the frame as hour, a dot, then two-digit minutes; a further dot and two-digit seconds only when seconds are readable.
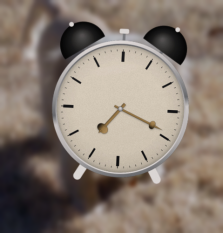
7.19
